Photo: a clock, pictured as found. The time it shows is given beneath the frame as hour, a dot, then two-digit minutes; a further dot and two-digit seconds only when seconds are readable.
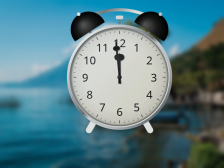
11.59
